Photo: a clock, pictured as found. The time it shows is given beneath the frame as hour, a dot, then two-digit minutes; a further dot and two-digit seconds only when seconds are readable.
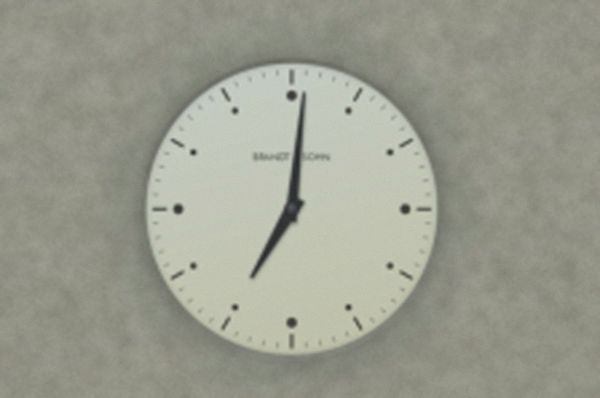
7.01
